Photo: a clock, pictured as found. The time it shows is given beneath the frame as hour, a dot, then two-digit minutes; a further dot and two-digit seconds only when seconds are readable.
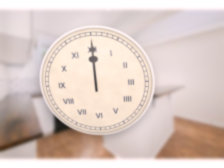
12.00
